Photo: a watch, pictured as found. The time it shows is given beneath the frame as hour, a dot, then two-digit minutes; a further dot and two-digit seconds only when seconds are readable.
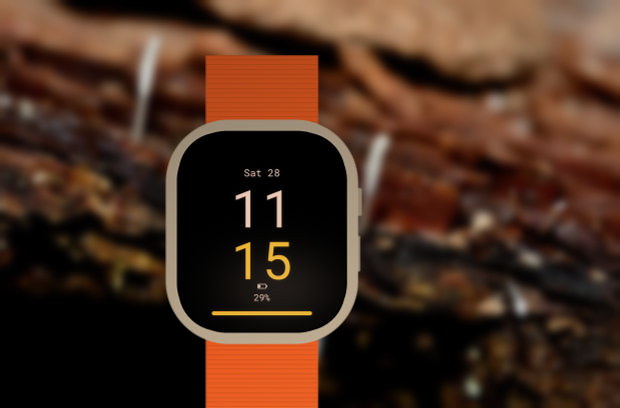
11.15
